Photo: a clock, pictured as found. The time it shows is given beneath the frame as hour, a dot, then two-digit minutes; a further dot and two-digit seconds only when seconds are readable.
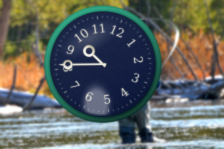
9.41
